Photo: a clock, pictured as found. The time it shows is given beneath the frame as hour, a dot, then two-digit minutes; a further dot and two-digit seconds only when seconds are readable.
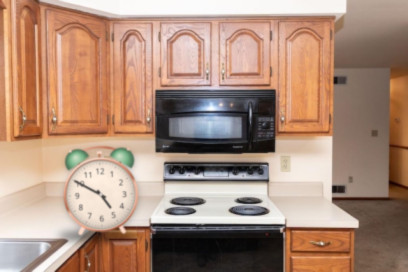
4.50
